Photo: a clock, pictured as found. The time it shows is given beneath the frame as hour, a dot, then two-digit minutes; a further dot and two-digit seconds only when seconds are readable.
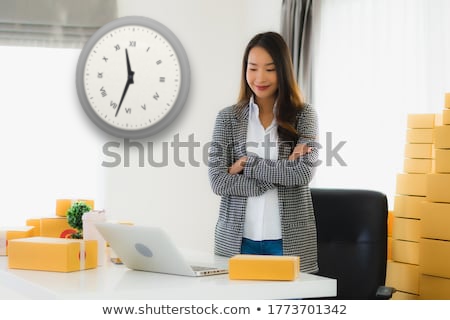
11.33
